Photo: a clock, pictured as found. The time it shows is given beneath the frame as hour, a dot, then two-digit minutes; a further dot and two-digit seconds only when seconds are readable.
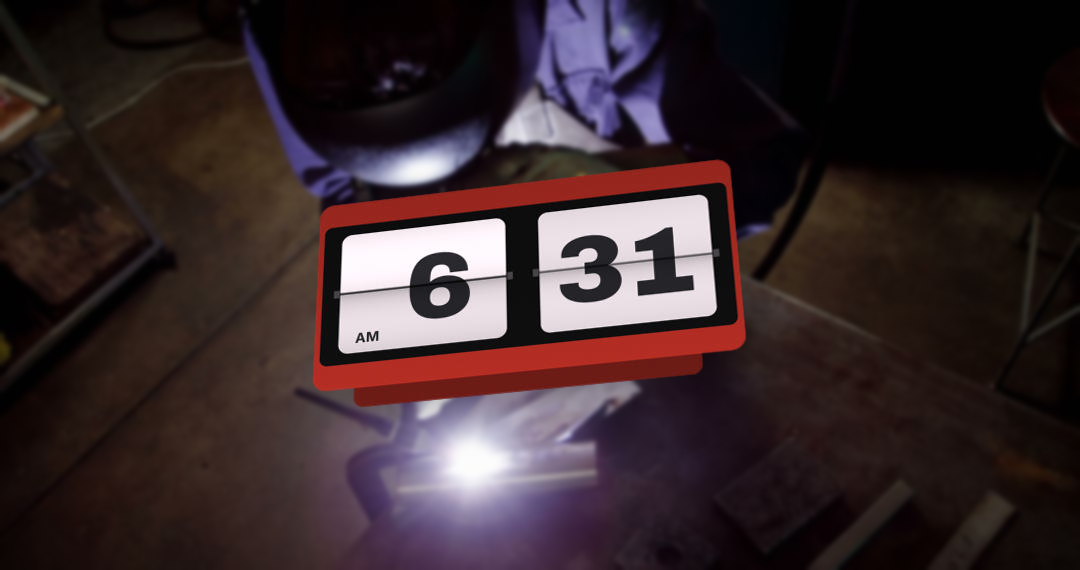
6.31
